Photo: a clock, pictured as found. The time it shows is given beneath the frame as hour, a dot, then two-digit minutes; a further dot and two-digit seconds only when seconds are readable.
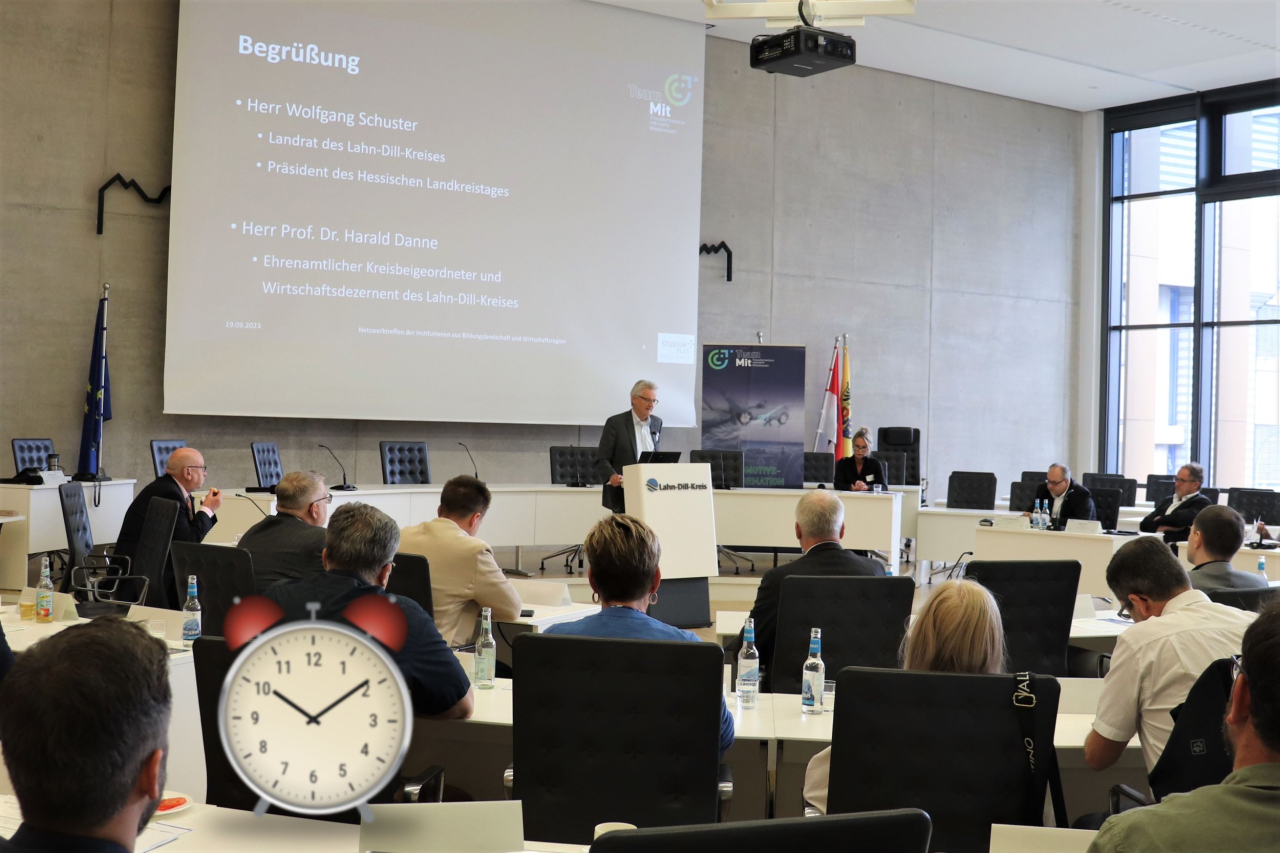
10.09
